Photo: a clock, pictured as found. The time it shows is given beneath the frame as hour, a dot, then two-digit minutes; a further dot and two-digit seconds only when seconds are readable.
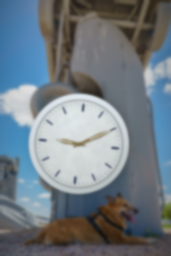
9.10
